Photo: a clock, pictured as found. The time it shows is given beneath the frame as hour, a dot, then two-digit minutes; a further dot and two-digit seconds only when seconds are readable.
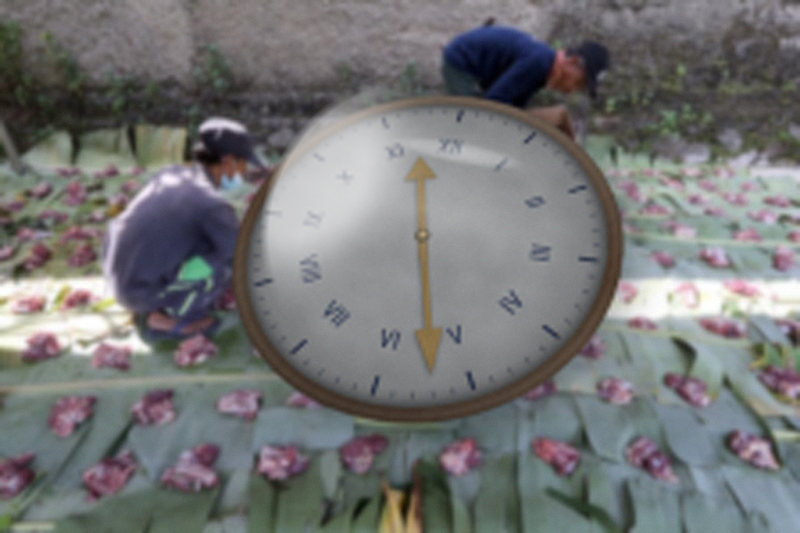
11.27
